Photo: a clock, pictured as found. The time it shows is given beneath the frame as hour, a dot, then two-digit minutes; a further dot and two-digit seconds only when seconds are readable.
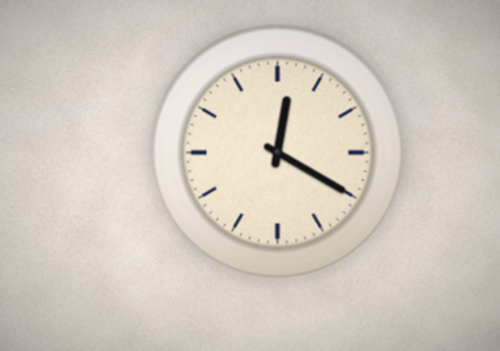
12.20
